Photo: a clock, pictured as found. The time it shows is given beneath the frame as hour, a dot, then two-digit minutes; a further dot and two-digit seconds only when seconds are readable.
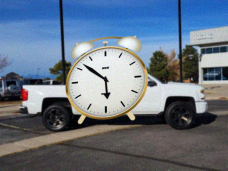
5.52
